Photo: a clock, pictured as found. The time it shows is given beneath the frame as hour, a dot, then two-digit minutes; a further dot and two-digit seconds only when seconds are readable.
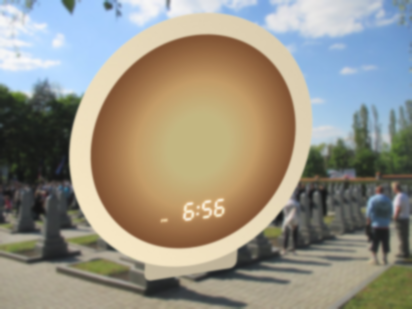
6.56
